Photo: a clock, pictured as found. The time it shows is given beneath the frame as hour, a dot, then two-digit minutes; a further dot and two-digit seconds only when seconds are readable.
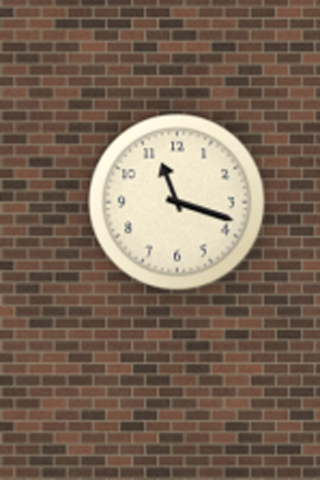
11.18
